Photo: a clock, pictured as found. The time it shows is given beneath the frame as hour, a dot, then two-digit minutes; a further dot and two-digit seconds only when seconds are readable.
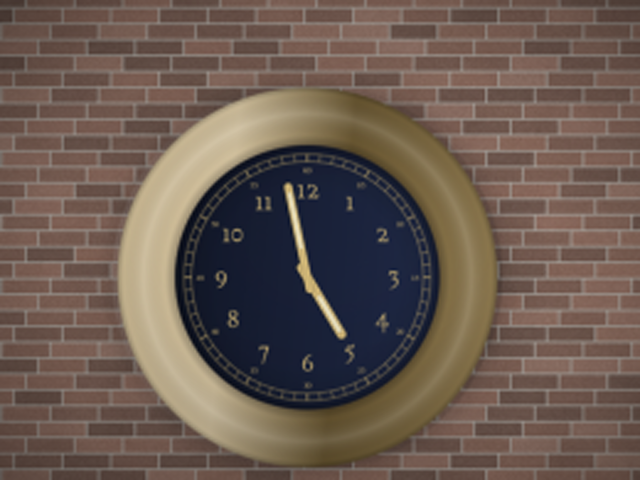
4.58
